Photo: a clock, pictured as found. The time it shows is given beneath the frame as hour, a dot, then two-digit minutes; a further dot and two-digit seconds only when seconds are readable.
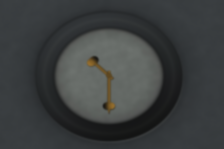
10.30
